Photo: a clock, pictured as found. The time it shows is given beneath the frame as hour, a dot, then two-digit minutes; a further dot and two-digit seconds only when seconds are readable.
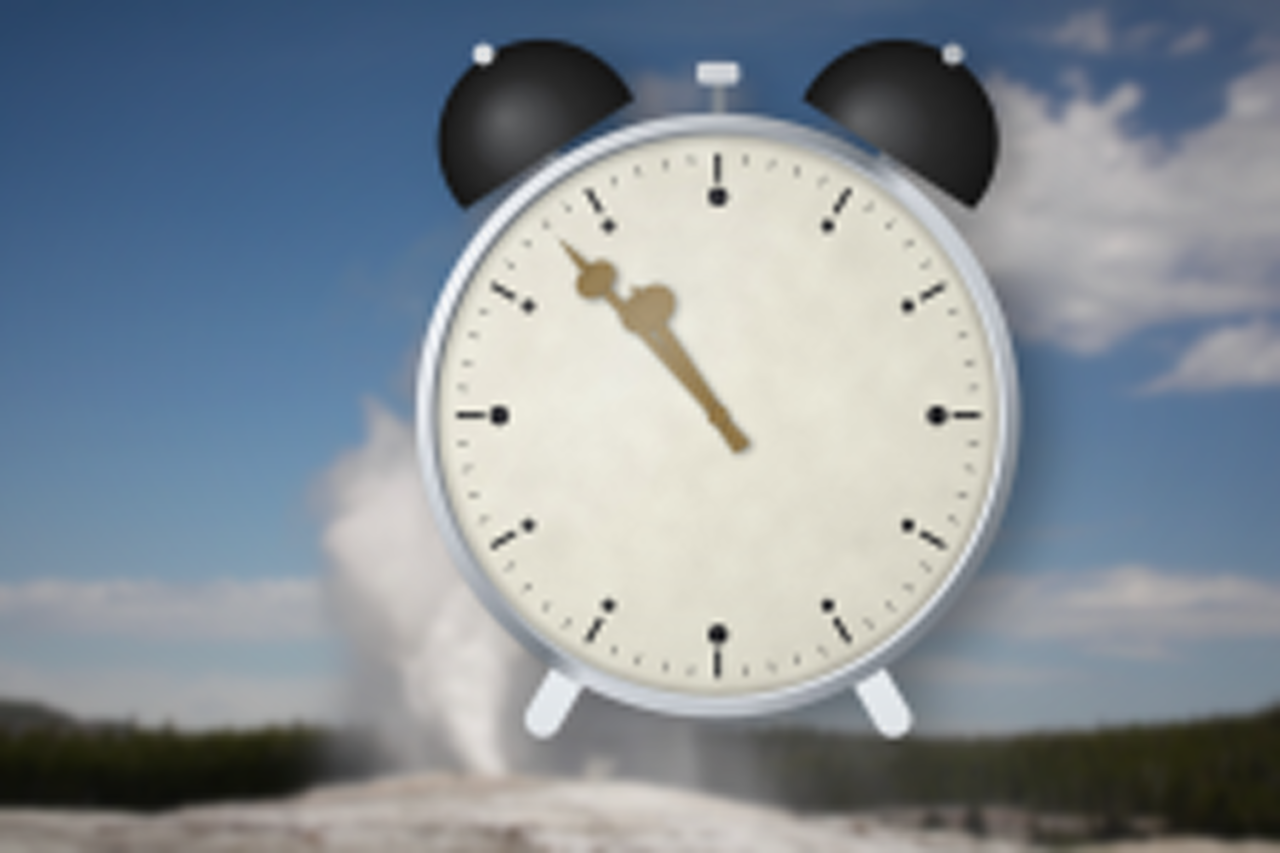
10.53
